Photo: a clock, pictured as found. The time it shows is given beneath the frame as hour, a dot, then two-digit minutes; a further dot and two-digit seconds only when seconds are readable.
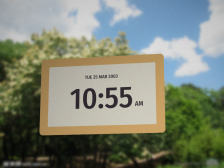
10.55
